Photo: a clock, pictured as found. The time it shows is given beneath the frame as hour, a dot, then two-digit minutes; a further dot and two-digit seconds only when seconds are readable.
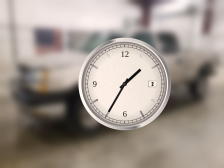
1.35
